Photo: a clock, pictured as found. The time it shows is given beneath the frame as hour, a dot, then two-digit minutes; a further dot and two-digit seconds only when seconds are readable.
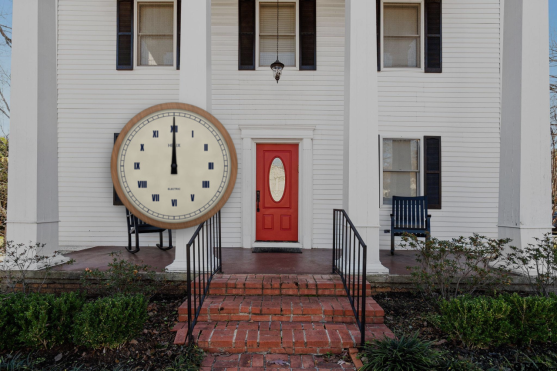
12.00
